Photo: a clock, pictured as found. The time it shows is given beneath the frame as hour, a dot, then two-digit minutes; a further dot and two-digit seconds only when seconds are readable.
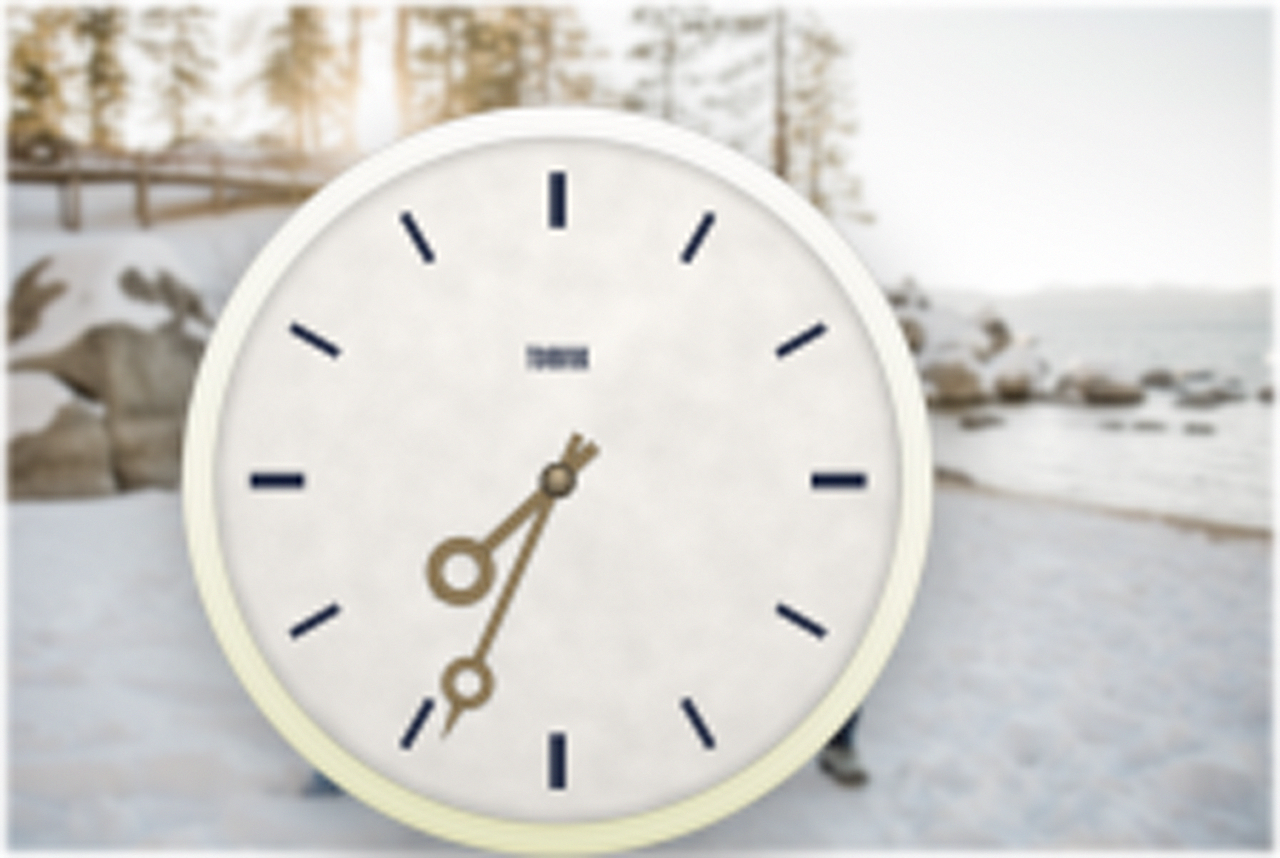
7.34
